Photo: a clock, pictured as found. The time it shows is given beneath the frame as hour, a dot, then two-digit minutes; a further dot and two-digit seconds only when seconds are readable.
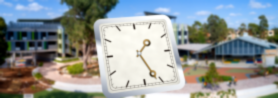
1.26
